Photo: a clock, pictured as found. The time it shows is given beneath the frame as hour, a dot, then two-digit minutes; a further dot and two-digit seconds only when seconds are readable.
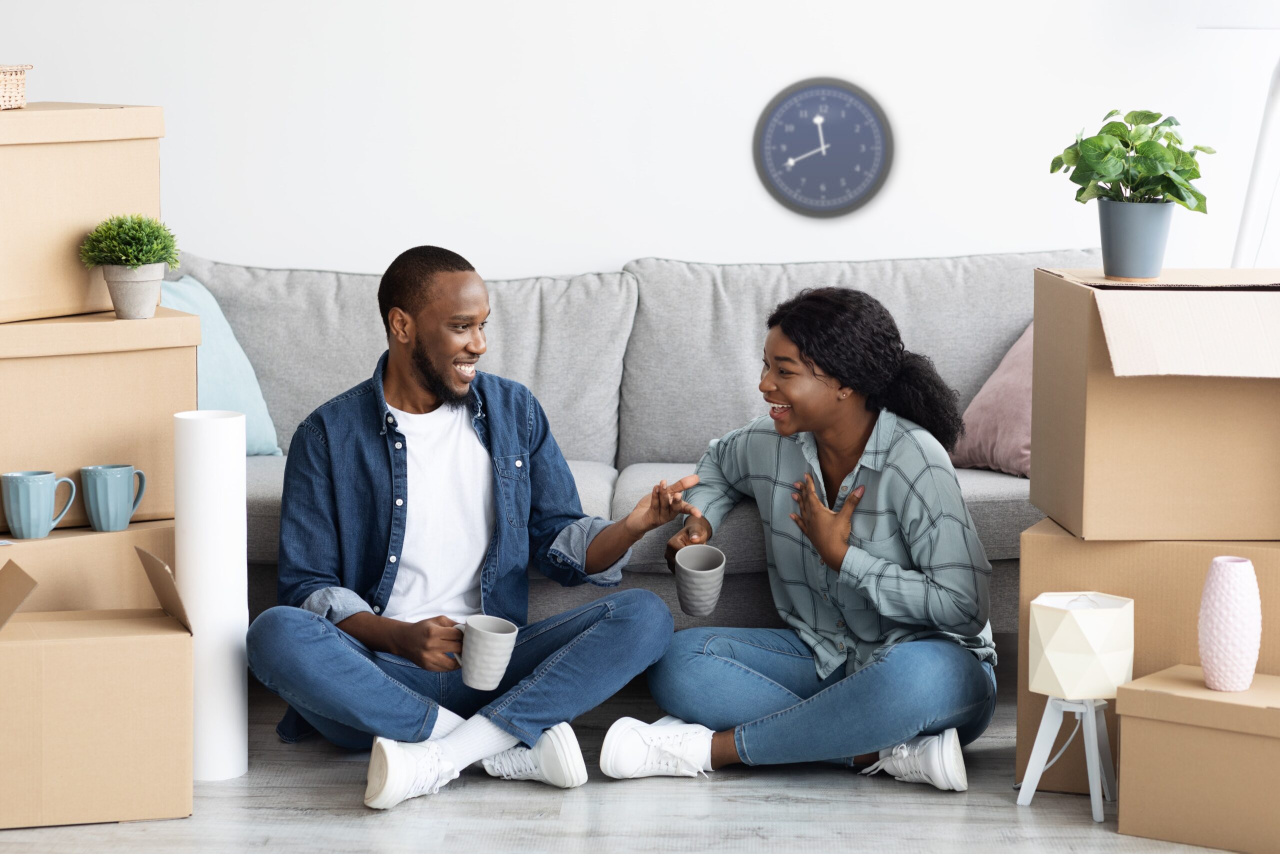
11.41
